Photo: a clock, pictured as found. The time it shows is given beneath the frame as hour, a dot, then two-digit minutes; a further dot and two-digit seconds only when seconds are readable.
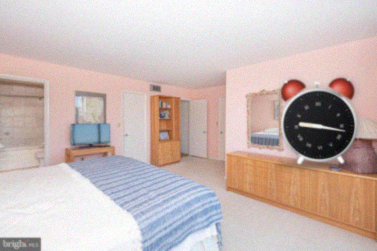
9.17
